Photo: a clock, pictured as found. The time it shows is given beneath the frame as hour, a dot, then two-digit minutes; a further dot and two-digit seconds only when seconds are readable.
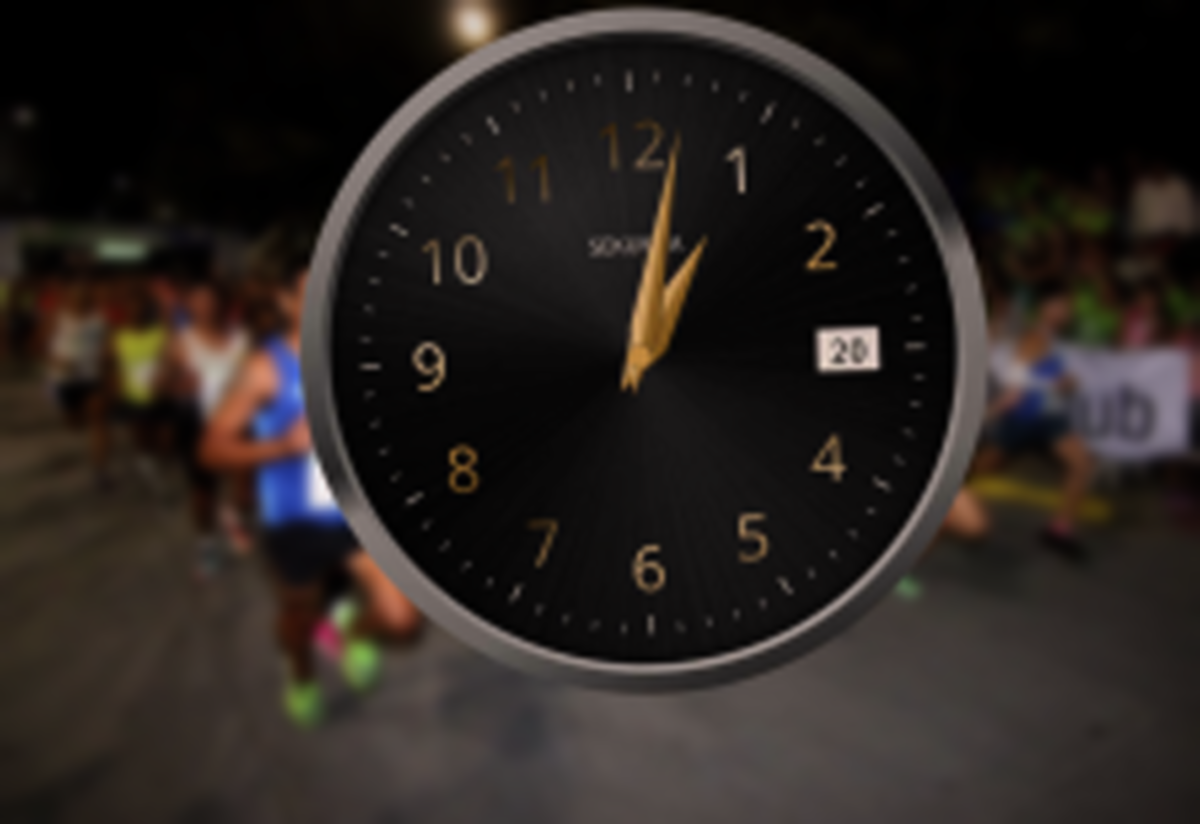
1.02
